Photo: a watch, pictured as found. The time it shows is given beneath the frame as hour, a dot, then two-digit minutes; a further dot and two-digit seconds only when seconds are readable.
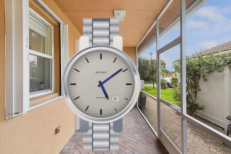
5.09
